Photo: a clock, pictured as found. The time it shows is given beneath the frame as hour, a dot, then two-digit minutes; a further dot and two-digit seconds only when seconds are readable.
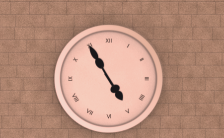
4.55
